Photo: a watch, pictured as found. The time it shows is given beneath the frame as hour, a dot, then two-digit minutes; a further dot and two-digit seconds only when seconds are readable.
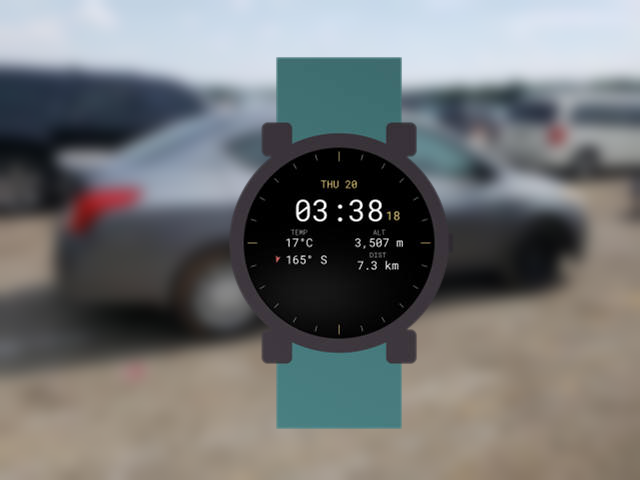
3.38.18
